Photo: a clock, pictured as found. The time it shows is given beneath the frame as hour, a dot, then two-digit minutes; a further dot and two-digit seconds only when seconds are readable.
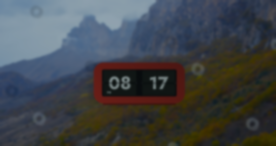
8.17
